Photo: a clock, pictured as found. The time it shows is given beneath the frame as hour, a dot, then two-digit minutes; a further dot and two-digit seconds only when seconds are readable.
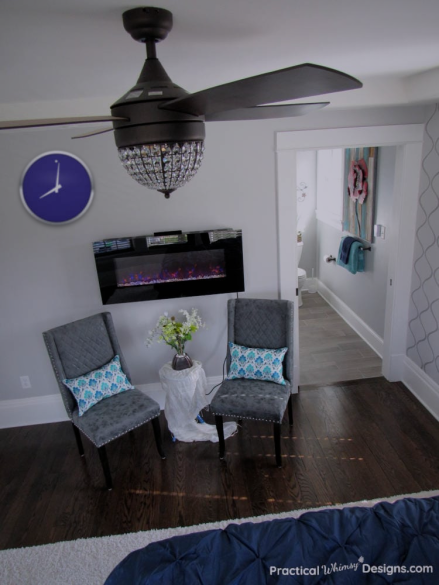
8.01
